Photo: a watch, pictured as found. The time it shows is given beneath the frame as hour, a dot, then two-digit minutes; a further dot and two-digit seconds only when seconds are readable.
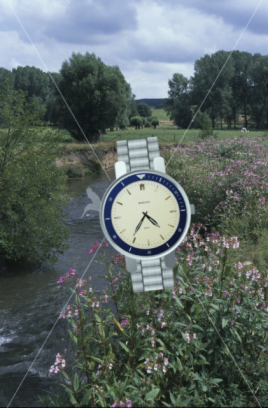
4.36
